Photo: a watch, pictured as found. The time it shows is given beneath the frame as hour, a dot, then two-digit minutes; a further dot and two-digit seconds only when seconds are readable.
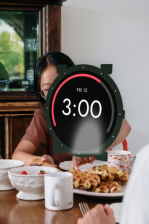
3.00
